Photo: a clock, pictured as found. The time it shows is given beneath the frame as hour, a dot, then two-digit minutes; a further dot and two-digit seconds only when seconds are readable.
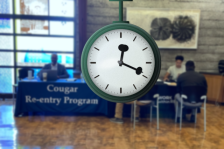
12.19
